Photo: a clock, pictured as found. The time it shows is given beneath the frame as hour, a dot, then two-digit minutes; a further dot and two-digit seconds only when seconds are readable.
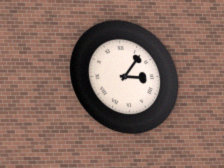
3.07
